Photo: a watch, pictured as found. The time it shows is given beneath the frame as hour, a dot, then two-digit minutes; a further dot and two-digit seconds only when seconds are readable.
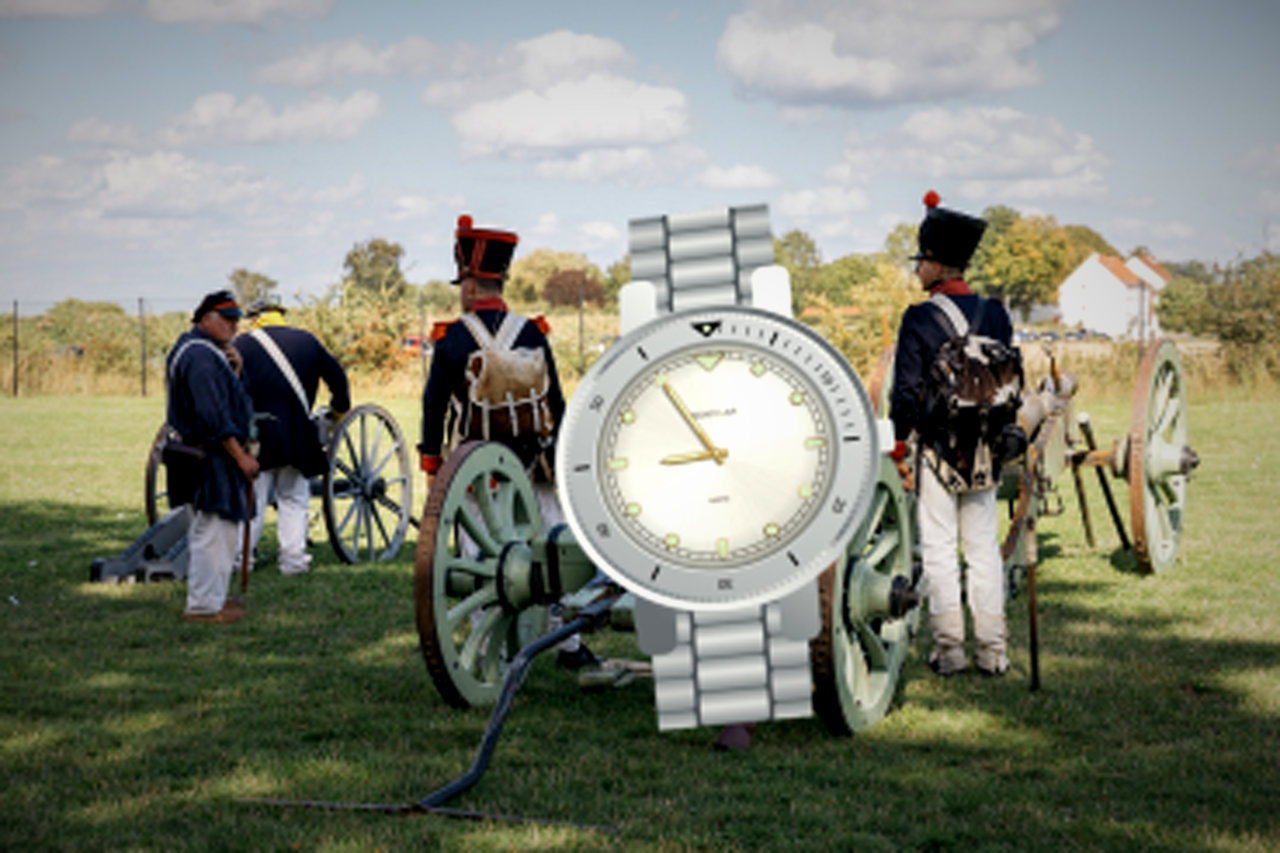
8.55
